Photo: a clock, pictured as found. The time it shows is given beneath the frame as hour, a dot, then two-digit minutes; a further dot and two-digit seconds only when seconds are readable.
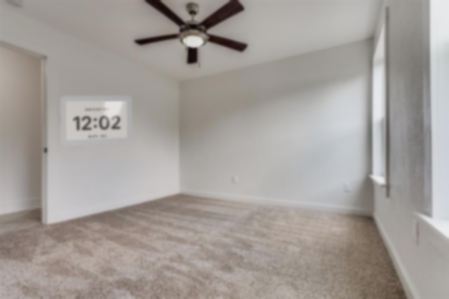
12.02
